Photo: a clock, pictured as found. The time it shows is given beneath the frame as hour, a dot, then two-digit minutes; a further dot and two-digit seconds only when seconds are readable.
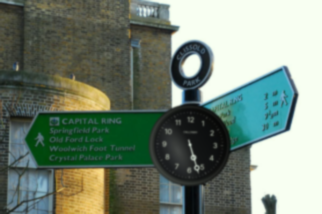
5.27
